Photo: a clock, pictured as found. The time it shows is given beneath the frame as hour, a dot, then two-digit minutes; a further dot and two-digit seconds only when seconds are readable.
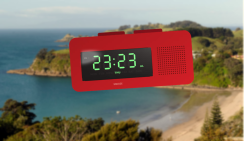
23.23
